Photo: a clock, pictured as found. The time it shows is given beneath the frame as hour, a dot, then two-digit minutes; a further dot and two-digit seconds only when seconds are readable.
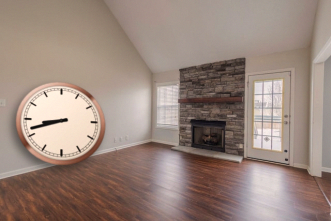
8.42
